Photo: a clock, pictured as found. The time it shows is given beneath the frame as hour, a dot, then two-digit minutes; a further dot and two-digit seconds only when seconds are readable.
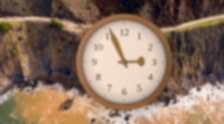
2.56
